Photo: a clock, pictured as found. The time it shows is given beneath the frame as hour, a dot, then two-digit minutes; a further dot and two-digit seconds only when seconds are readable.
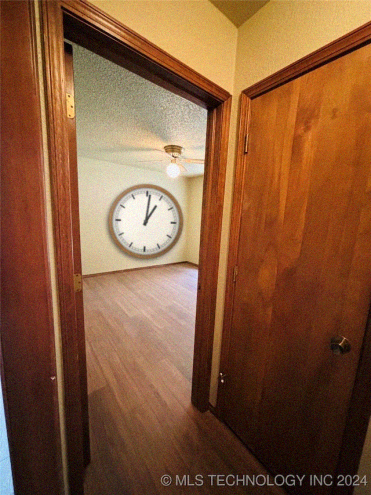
1.01
